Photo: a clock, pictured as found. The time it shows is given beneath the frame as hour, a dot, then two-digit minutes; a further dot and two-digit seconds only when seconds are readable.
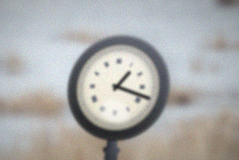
1.18
